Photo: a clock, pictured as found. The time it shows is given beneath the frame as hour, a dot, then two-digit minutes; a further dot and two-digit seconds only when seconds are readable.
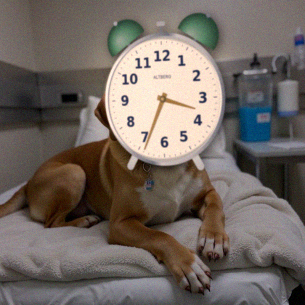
3.34
